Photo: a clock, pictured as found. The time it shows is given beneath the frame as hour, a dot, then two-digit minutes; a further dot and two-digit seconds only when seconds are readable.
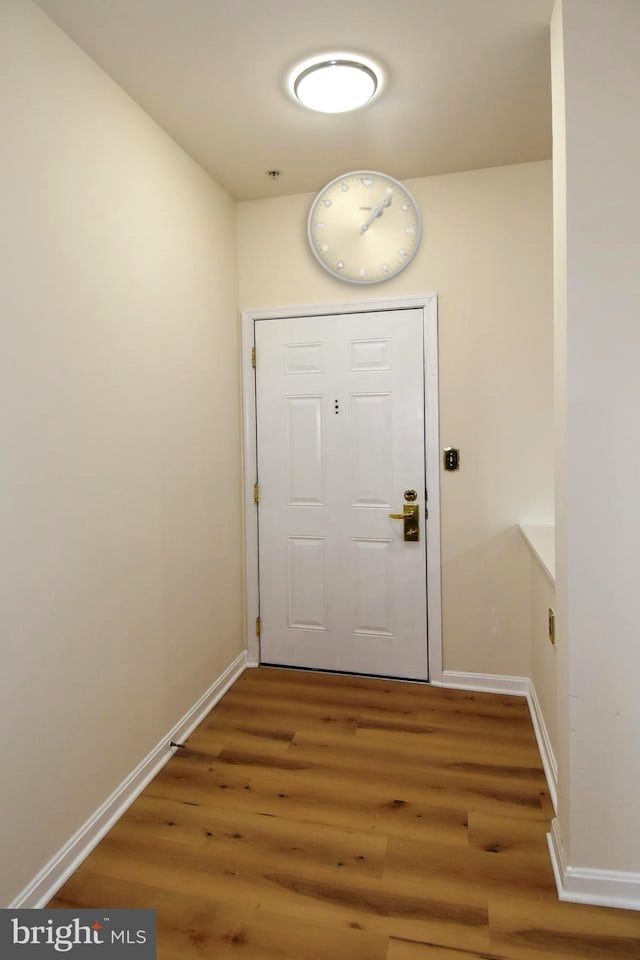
1.06
